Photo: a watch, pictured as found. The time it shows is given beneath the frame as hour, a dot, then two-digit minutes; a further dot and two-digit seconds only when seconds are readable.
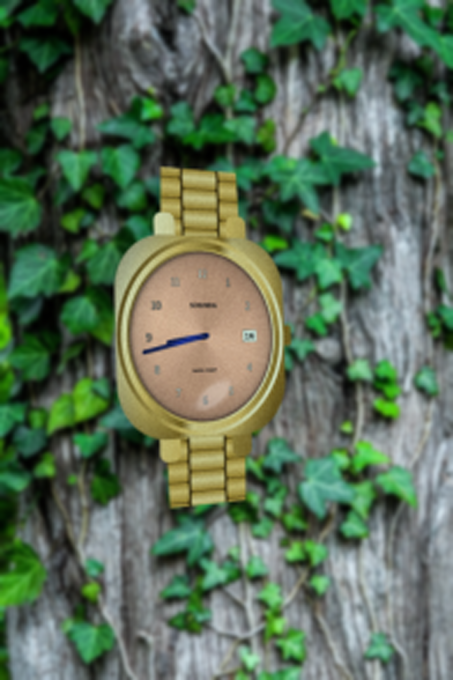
8.43
